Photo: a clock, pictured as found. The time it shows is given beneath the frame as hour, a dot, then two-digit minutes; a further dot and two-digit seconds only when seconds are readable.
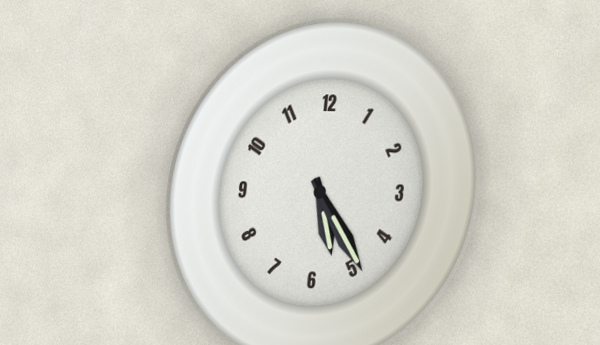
5.24
